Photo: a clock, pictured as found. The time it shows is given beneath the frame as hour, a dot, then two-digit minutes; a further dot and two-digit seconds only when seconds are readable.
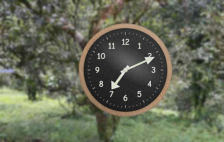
7.11
